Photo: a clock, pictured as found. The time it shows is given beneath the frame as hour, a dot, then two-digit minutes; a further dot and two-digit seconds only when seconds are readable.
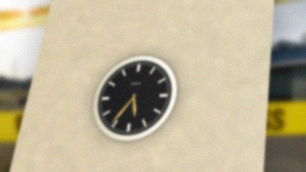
5.36
